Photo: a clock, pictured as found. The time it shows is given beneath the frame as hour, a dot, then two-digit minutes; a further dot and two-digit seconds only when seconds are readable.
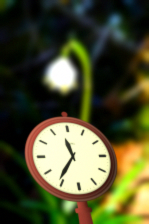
11.36
